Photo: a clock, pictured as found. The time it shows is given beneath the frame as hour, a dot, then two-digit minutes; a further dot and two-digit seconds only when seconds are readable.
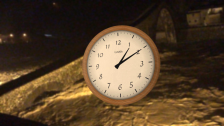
1.10
